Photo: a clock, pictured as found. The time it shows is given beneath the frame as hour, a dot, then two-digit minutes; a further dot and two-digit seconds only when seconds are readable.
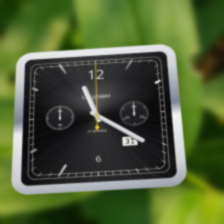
11.21
